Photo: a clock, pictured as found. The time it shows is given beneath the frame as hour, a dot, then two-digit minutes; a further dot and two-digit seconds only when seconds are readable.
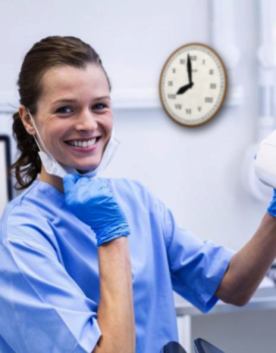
7.58
